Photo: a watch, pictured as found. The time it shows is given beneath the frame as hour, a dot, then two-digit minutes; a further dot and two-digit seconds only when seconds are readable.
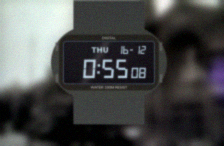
0.55.08
